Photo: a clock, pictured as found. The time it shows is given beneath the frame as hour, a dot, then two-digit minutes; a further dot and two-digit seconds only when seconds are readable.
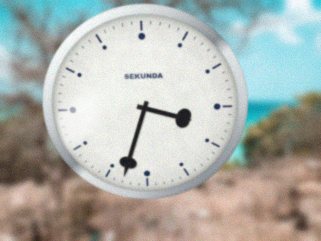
3.33
